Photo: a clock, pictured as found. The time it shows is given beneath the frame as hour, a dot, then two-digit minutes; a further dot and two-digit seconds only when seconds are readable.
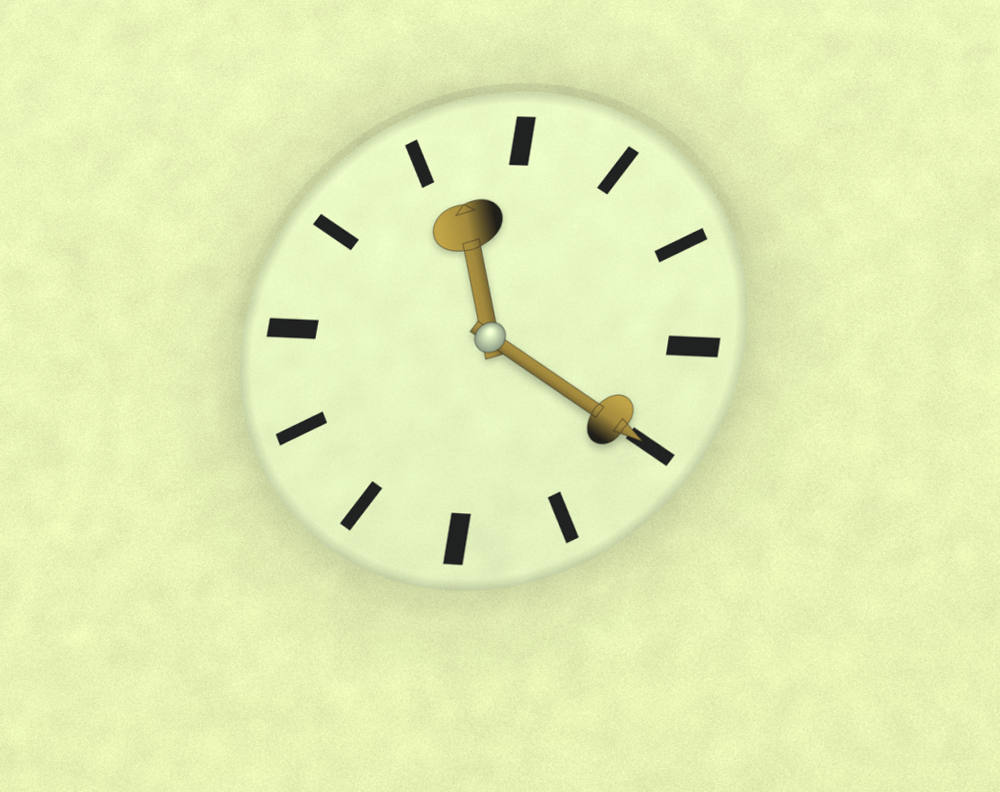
11.20
